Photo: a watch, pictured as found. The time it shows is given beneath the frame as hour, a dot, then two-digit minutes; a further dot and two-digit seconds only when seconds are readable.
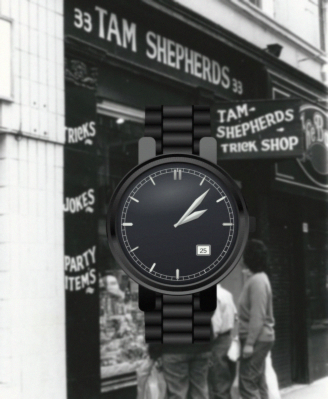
2.07
